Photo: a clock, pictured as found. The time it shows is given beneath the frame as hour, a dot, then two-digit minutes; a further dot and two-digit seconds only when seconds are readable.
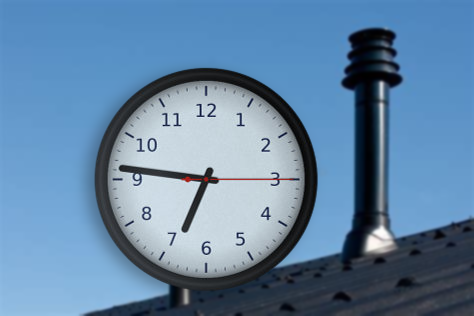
6.46.15
